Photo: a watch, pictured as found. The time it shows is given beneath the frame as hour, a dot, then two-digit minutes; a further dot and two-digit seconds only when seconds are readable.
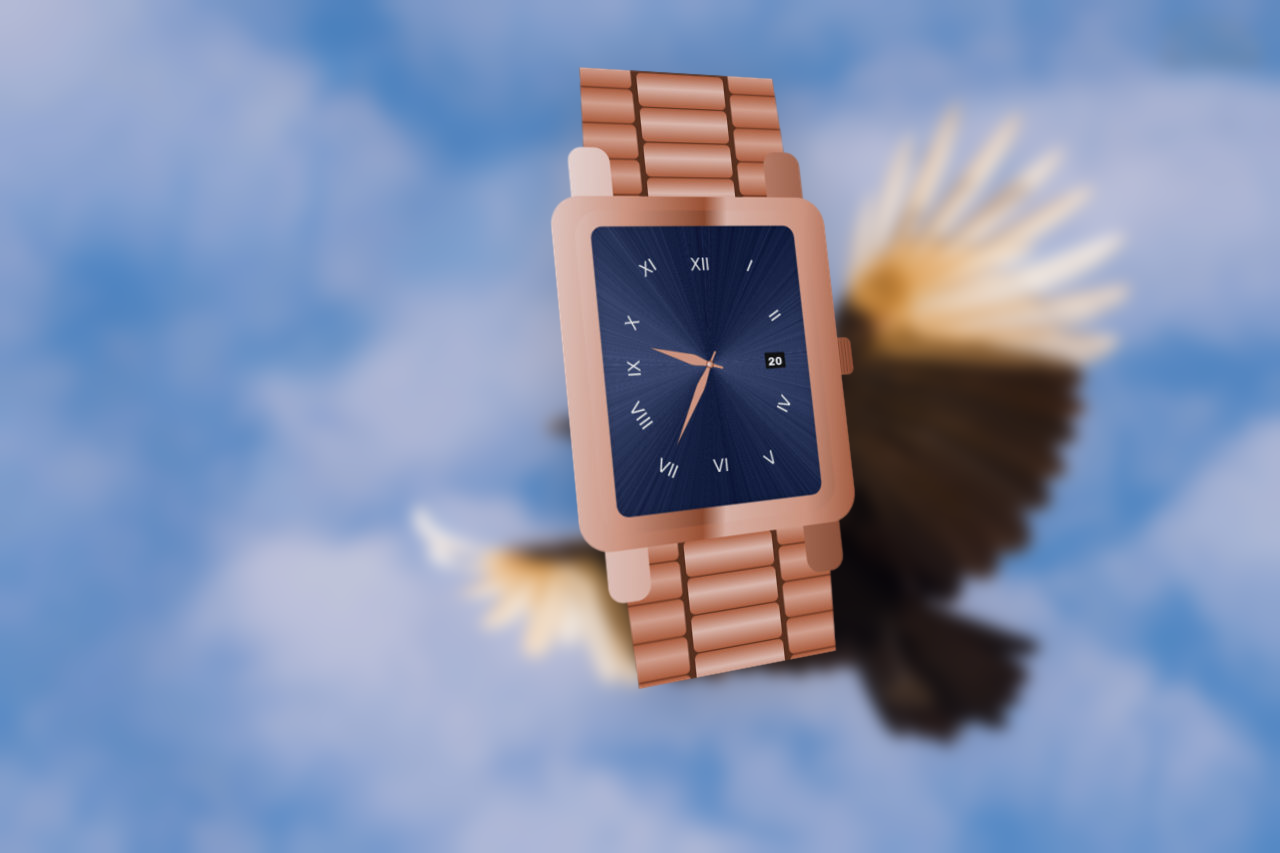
9.35
